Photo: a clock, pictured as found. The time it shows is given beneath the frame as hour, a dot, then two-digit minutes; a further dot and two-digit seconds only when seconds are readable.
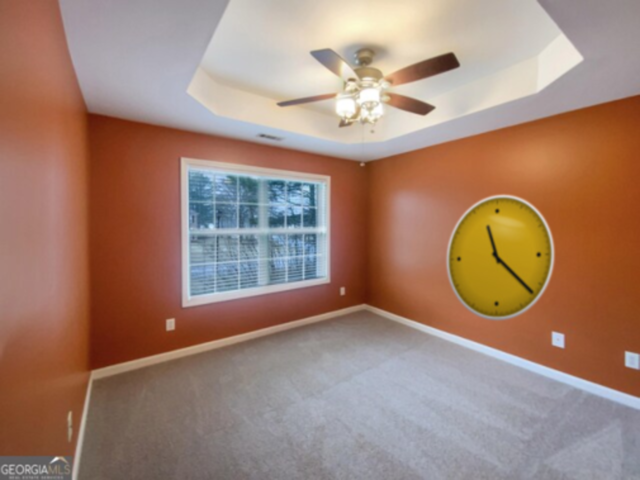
11.22
